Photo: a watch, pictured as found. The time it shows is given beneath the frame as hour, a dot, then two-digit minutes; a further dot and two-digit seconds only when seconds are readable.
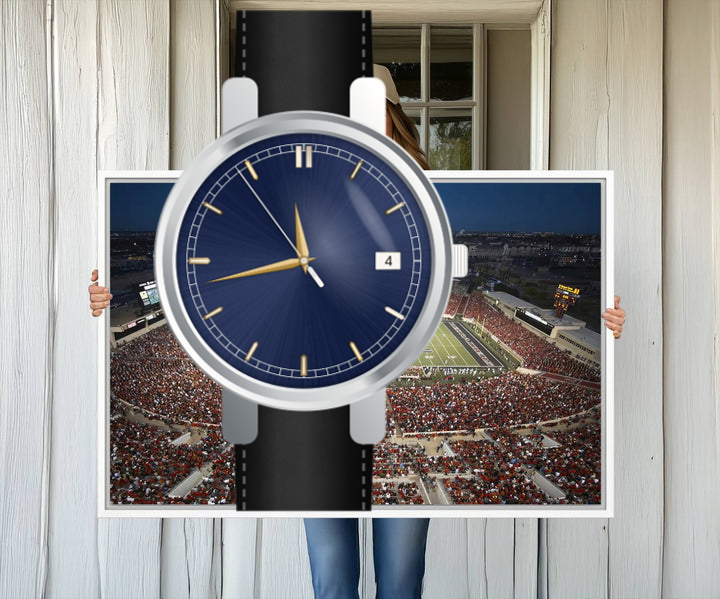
11.42.54
